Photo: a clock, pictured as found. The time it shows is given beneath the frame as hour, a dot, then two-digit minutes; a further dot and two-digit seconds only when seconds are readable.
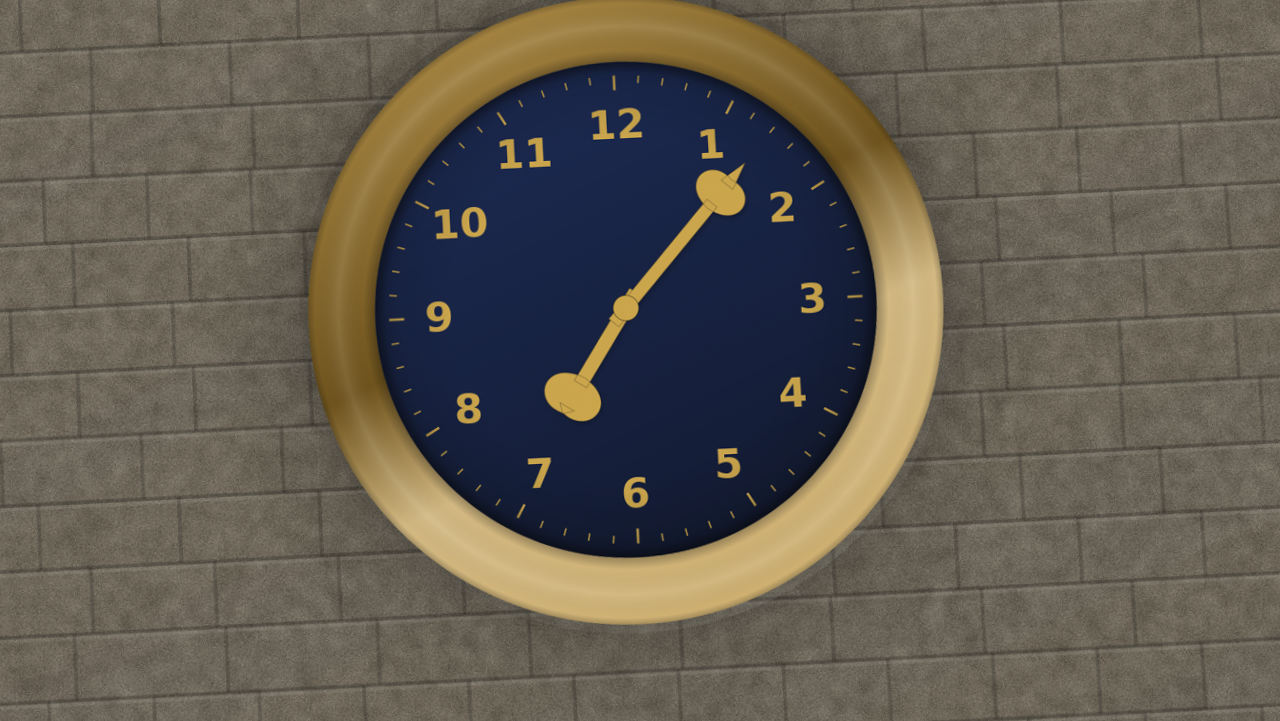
7.07
